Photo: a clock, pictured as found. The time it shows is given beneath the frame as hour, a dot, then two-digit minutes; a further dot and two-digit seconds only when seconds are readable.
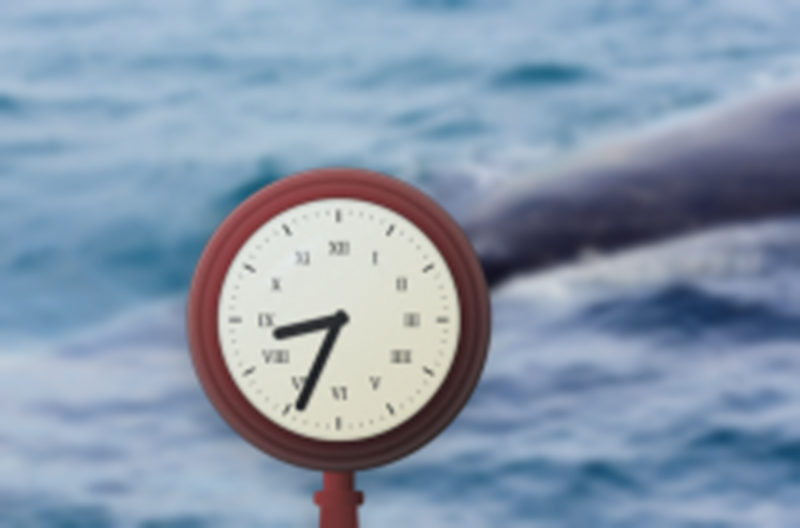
8.34
